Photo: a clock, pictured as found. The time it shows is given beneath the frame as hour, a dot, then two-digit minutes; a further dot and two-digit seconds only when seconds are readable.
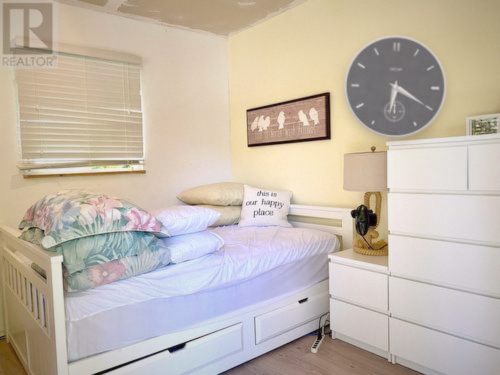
6.20
